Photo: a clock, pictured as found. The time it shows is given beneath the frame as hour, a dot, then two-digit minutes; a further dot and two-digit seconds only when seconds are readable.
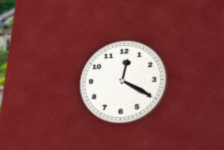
12.20
